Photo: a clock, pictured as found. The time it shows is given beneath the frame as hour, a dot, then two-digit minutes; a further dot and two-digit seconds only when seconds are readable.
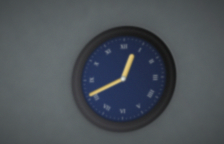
12.41
